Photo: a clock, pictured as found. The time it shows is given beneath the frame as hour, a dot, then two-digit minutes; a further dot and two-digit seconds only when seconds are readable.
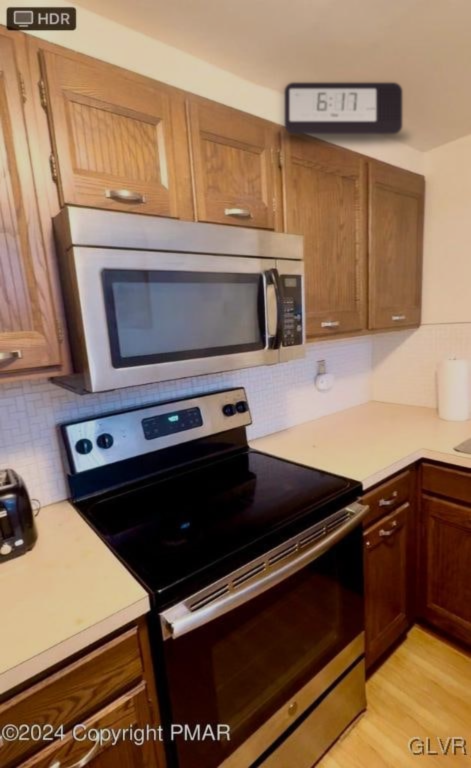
6.17
